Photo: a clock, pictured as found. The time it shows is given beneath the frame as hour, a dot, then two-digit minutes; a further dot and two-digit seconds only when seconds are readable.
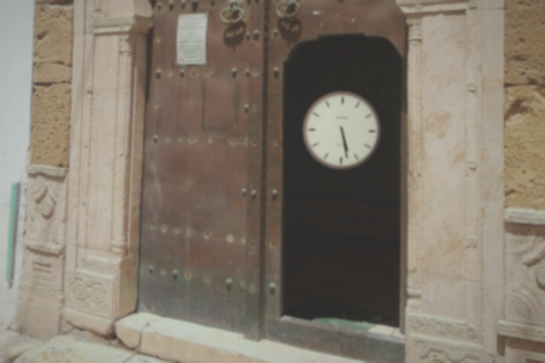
5.28
